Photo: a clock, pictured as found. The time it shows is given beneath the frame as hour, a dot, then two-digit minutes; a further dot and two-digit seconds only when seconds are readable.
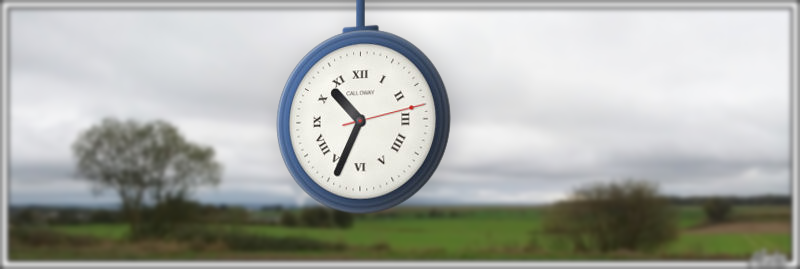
10.34.13
